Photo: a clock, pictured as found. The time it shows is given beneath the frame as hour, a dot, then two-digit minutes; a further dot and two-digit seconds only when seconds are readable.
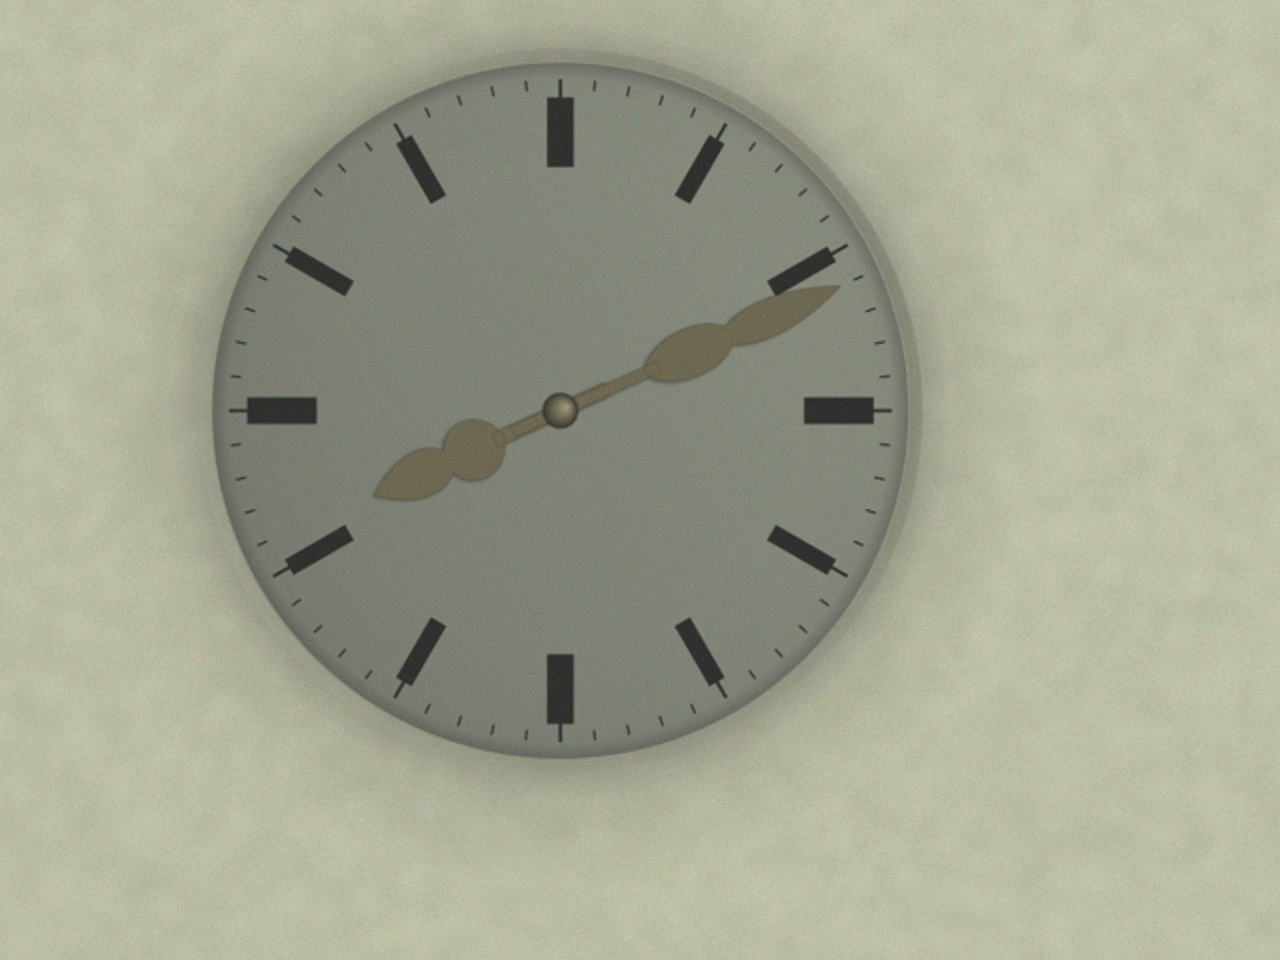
8.11
